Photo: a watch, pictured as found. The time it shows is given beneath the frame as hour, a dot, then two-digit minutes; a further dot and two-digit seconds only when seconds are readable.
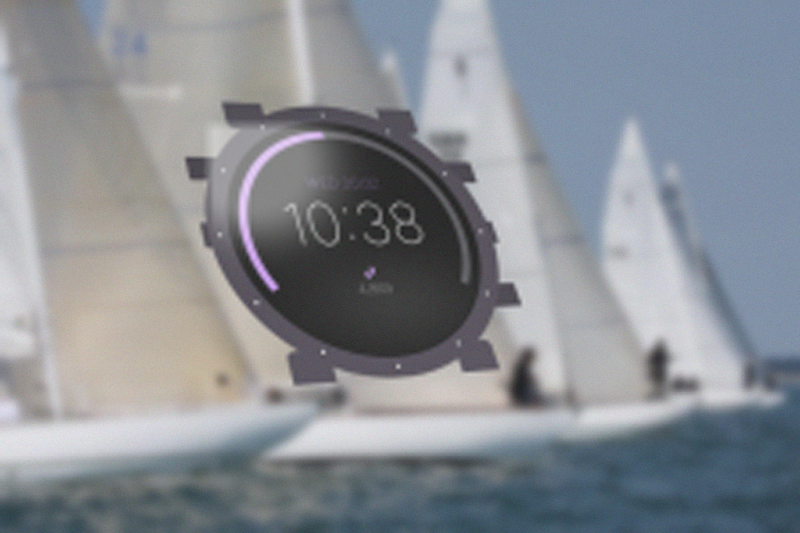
10.38
